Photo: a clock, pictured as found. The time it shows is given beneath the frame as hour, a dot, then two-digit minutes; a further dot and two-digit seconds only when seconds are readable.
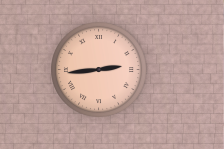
2.44
